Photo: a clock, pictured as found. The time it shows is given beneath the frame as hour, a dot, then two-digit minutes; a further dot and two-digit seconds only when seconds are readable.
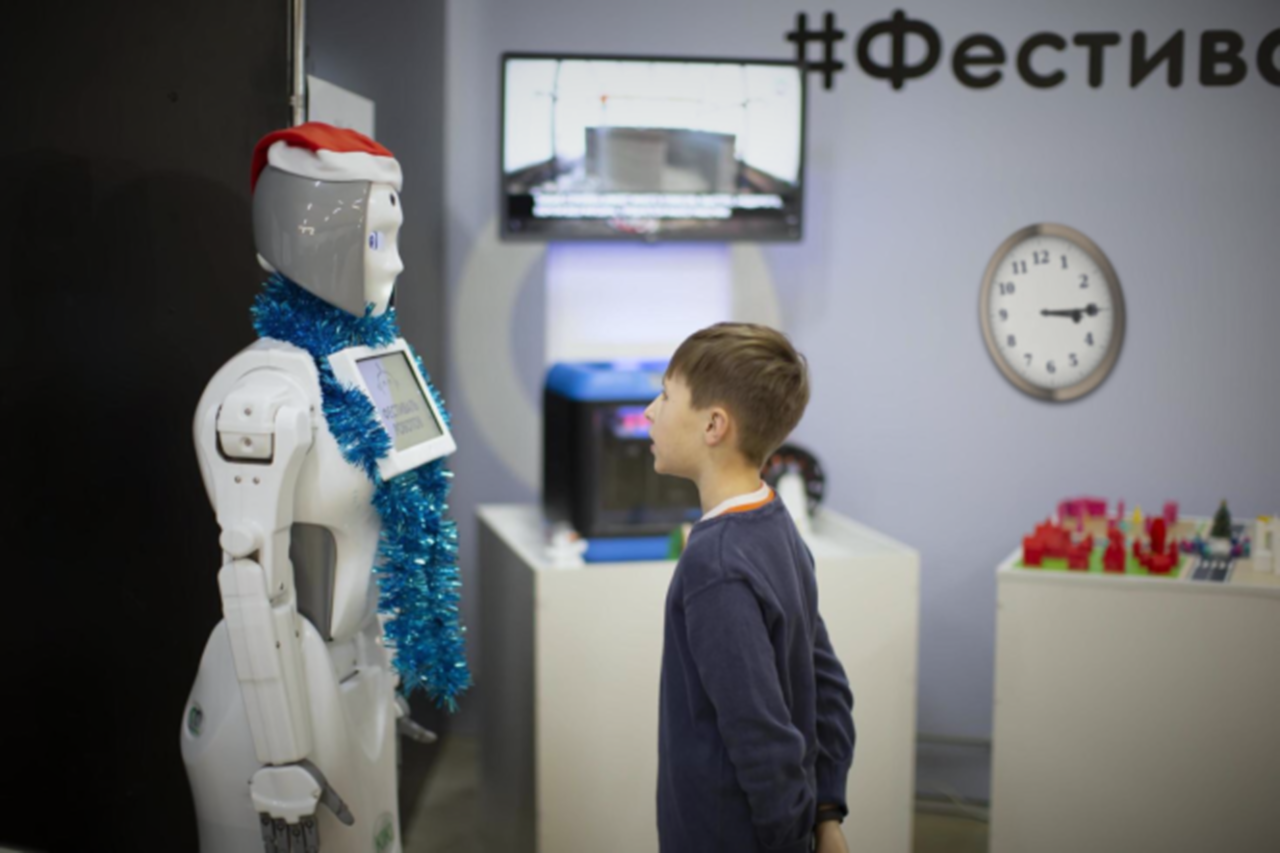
3.15
